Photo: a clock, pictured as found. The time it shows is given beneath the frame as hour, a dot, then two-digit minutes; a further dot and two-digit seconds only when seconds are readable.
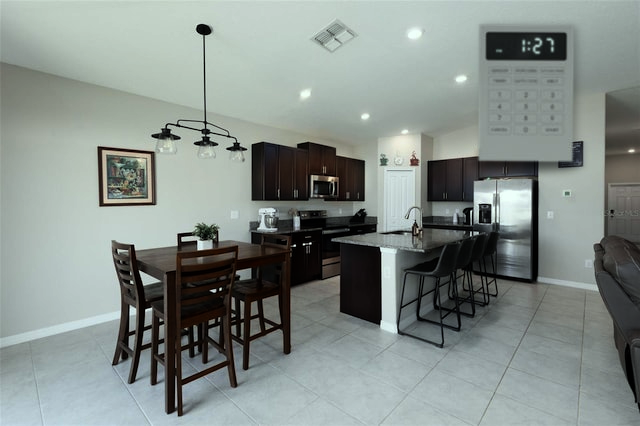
1.27
